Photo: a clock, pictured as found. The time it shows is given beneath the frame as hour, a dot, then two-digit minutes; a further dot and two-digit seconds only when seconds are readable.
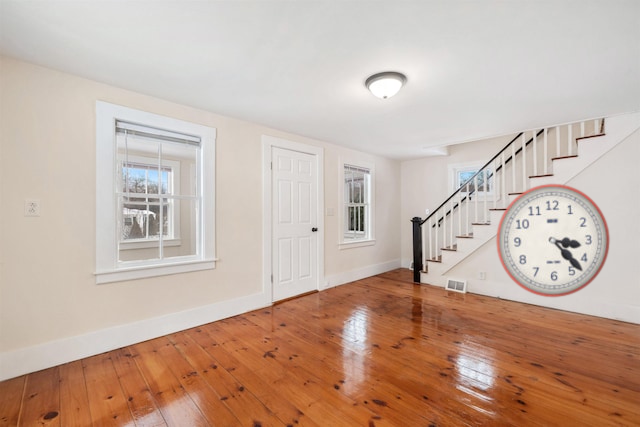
3.23
